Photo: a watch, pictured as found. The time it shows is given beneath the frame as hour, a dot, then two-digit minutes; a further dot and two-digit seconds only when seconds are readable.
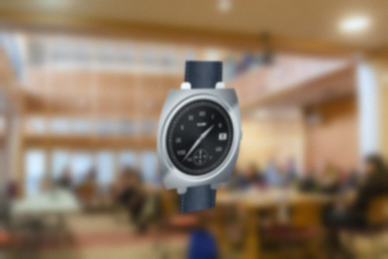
1.37
